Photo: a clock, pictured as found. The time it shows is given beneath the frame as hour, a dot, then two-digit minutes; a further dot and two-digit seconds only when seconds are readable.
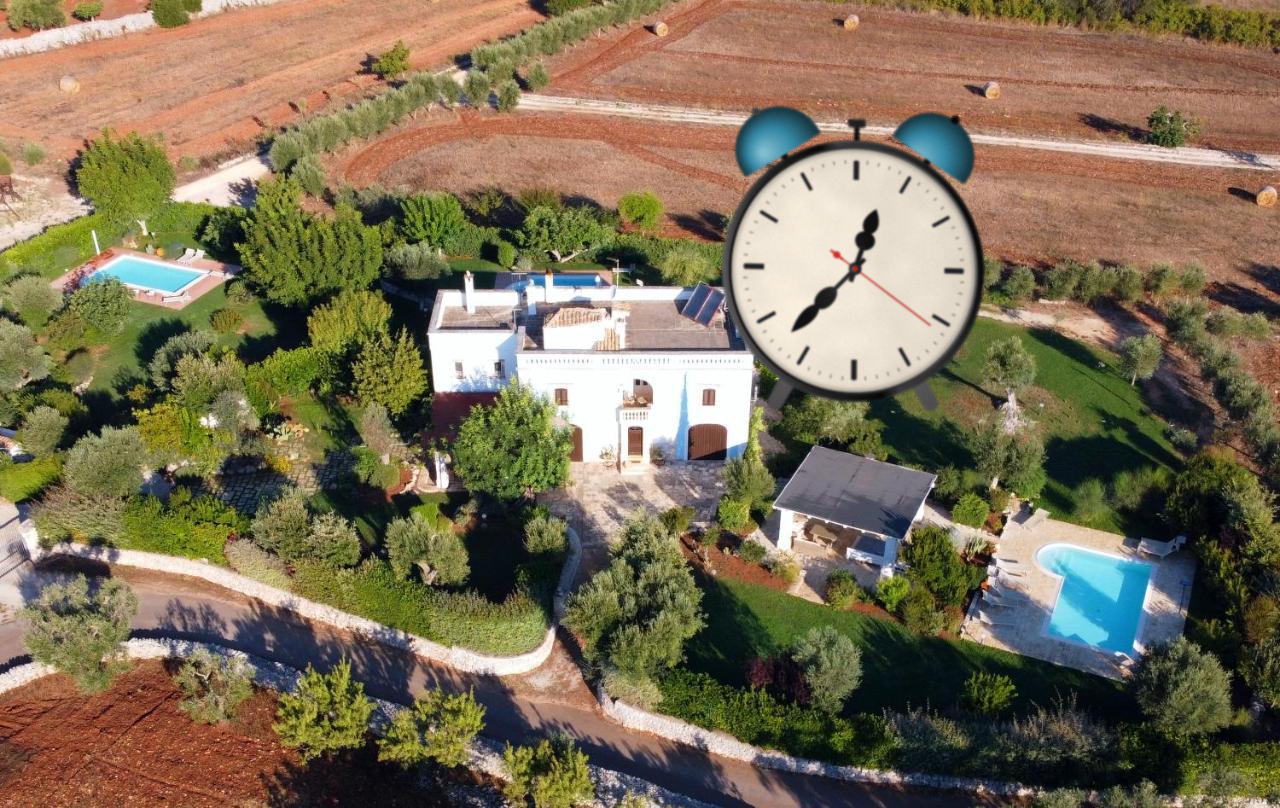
12.37.21
